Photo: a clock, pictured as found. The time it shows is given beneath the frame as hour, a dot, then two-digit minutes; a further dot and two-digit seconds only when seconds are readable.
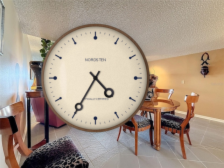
4.35
